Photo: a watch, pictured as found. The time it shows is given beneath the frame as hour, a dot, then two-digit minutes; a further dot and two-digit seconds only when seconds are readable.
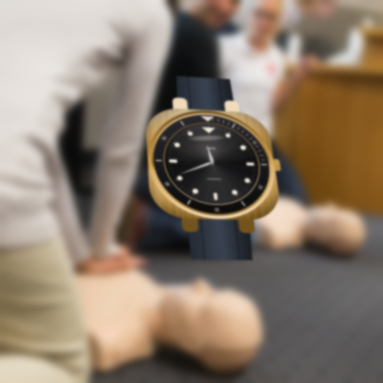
11.41
